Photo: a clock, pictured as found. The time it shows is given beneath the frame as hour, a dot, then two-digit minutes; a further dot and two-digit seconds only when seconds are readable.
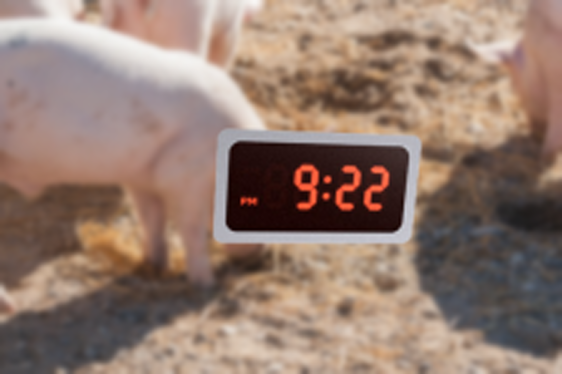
9.22
